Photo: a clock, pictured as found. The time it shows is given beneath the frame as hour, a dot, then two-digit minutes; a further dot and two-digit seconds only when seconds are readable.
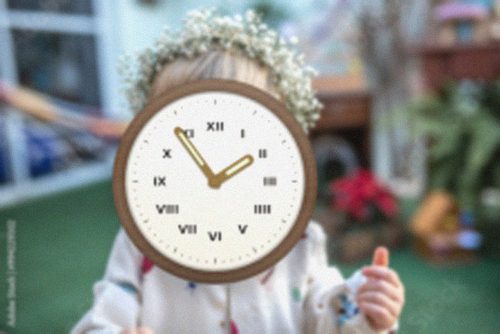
1.54
